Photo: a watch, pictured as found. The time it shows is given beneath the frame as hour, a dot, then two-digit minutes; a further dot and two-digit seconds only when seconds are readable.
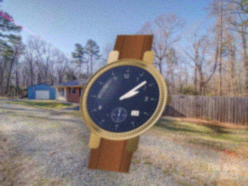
2.08
